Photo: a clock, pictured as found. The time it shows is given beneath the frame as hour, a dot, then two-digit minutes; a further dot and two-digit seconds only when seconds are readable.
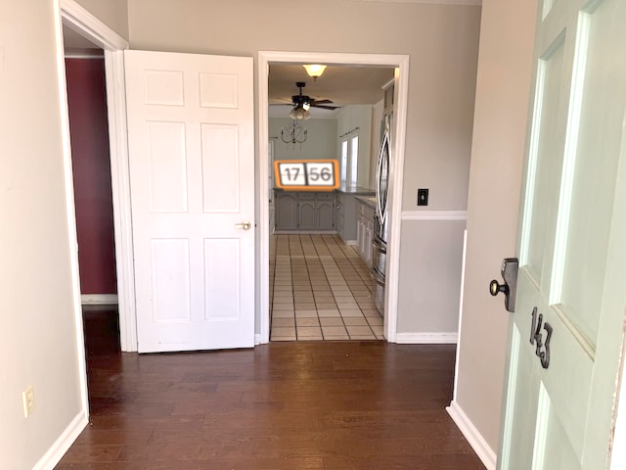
17.56
